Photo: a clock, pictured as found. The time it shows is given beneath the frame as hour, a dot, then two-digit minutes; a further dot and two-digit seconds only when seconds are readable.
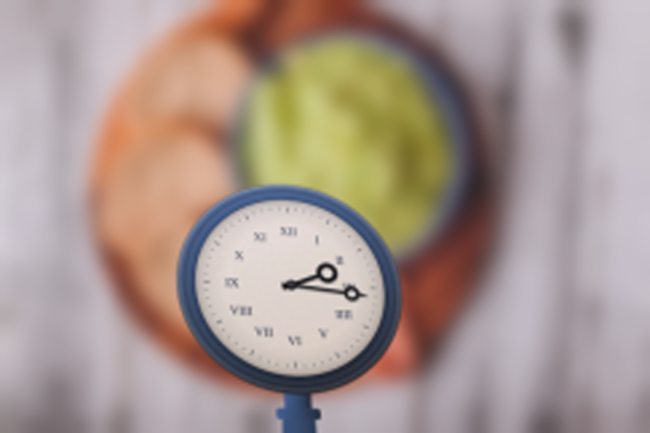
2.16
